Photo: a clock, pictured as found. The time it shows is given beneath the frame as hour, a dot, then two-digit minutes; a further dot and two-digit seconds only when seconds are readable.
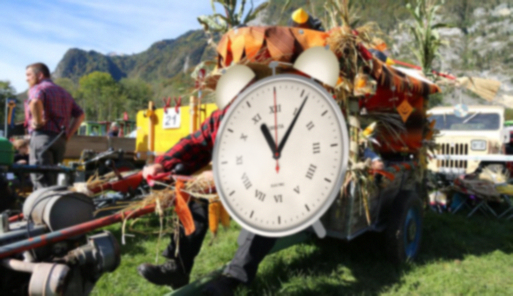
11.06.00
